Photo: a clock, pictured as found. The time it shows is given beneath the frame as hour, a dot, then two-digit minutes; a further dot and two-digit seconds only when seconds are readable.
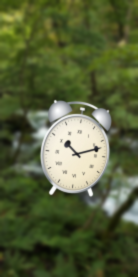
10.12
